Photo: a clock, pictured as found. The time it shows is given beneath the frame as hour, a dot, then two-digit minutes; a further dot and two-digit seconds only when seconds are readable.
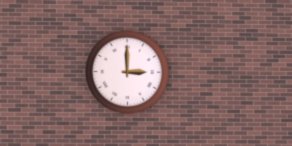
3.00
